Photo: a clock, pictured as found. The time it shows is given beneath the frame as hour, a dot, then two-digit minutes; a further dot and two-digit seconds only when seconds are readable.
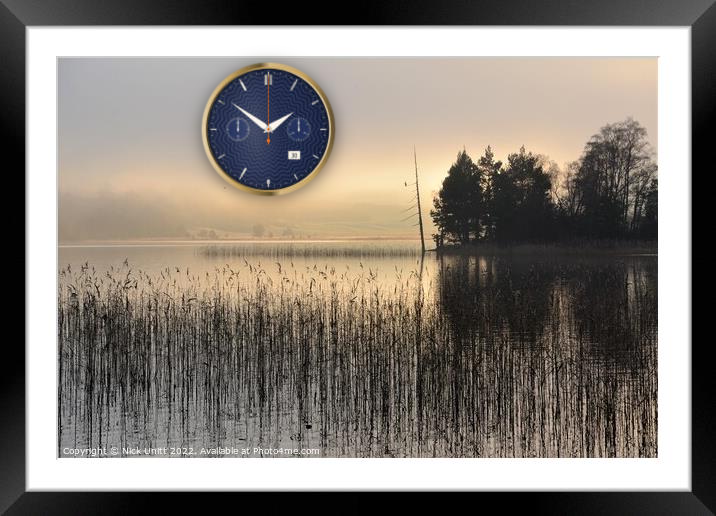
1.51
